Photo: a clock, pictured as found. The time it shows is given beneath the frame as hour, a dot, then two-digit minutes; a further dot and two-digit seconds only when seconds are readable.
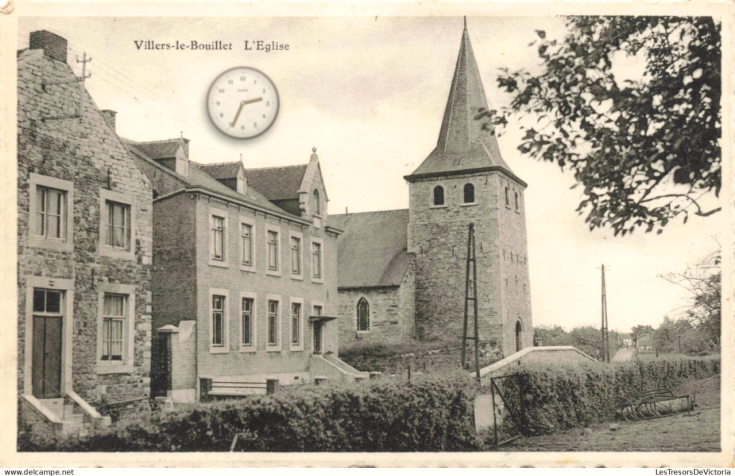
2.34
